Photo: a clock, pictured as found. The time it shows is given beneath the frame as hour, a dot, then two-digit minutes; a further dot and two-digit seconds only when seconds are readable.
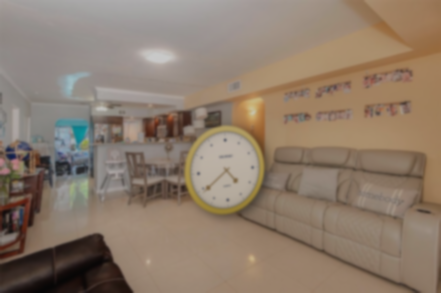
4.39
